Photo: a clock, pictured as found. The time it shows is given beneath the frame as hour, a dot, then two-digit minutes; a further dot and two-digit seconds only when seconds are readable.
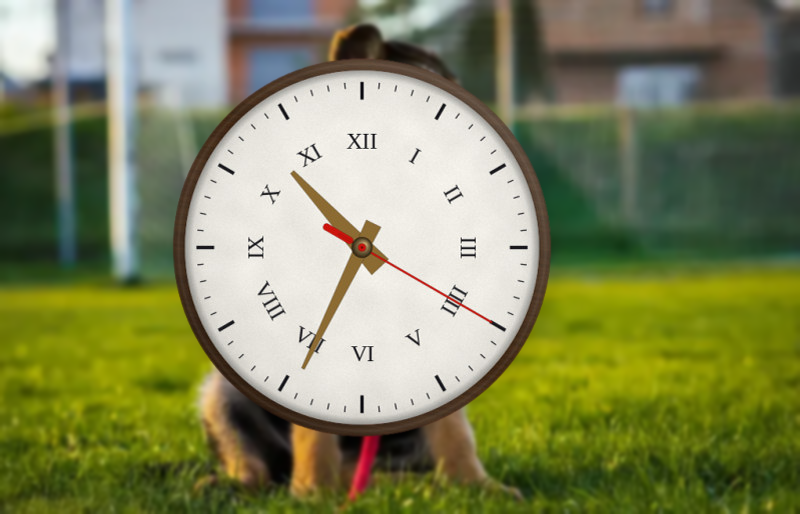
10.34.20
